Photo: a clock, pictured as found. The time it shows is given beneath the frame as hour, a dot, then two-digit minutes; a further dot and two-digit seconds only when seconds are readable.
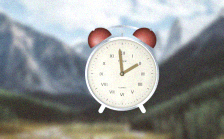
1.59
